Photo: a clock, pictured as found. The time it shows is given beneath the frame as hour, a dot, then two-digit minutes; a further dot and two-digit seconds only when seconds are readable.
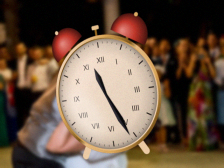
11.26
